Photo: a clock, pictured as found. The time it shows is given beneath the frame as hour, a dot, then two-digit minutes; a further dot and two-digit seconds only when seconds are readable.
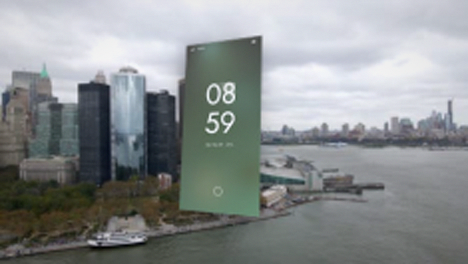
8.59
